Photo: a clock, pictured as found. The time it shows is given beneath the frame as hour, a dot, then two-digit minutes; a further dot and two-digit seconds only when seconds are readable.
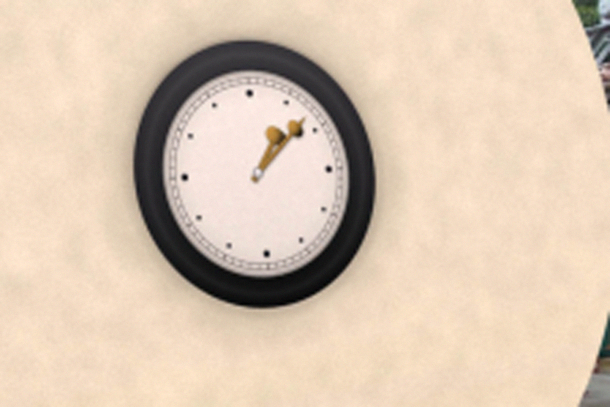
1.08
